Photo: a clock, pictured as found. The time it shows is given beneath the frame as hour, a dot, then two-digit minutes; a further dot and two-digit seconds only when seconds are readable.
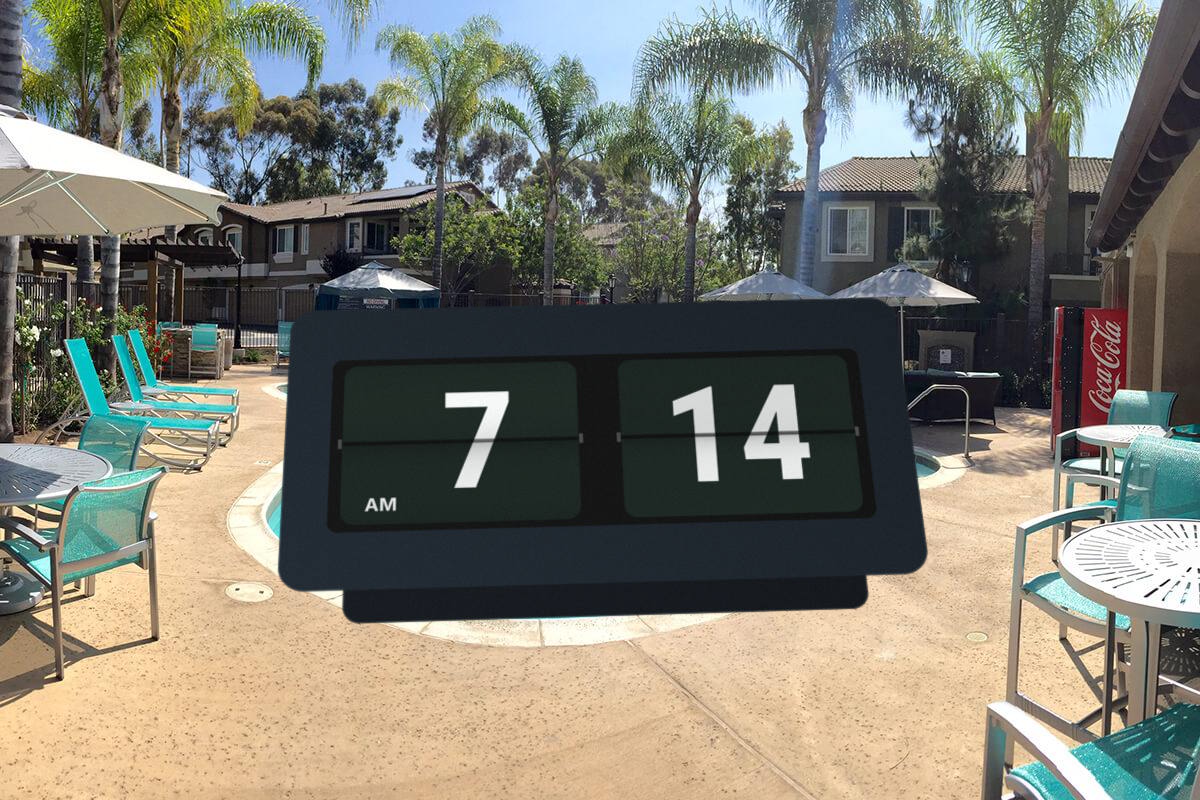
7.14
